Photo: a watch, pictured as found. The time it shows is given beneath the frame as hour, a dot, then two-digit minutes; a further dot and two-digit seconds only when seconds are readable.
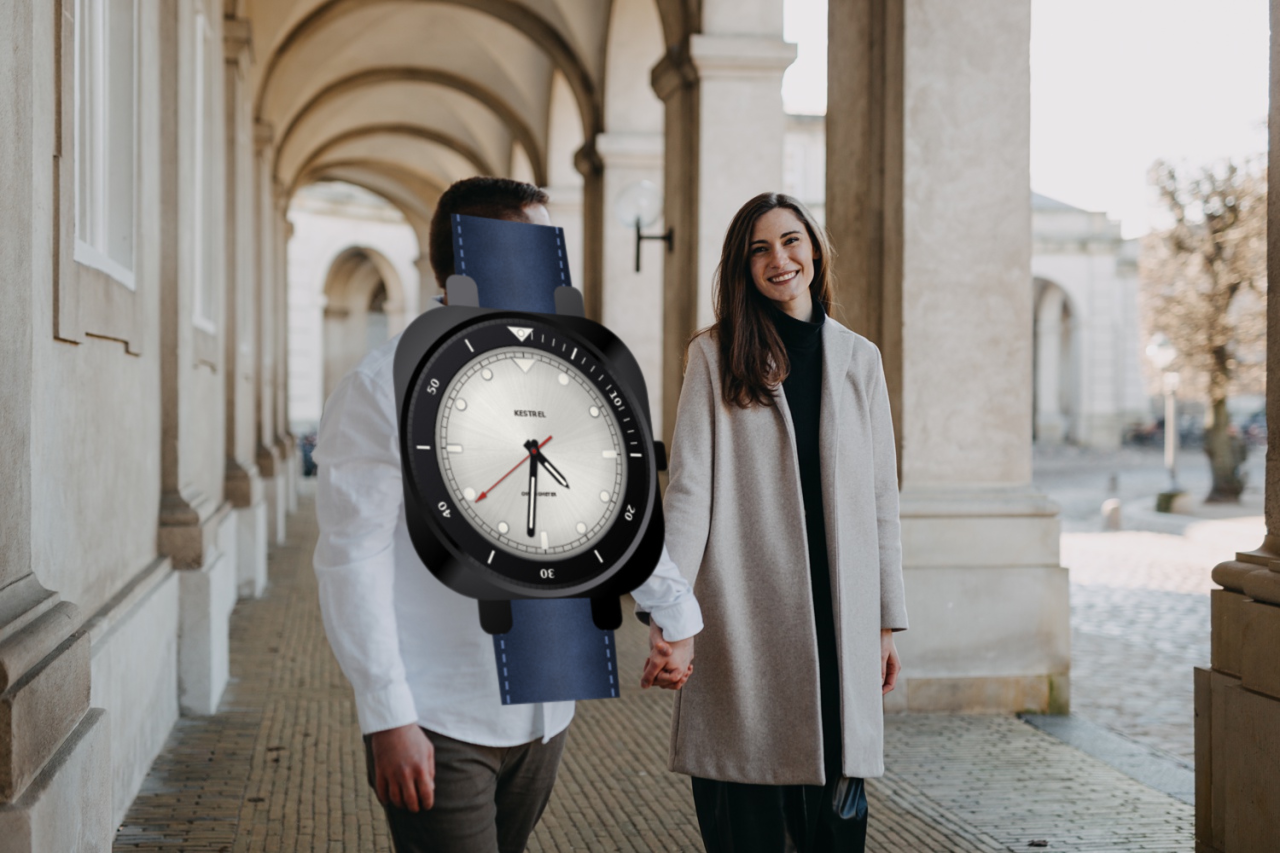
4.31.39
